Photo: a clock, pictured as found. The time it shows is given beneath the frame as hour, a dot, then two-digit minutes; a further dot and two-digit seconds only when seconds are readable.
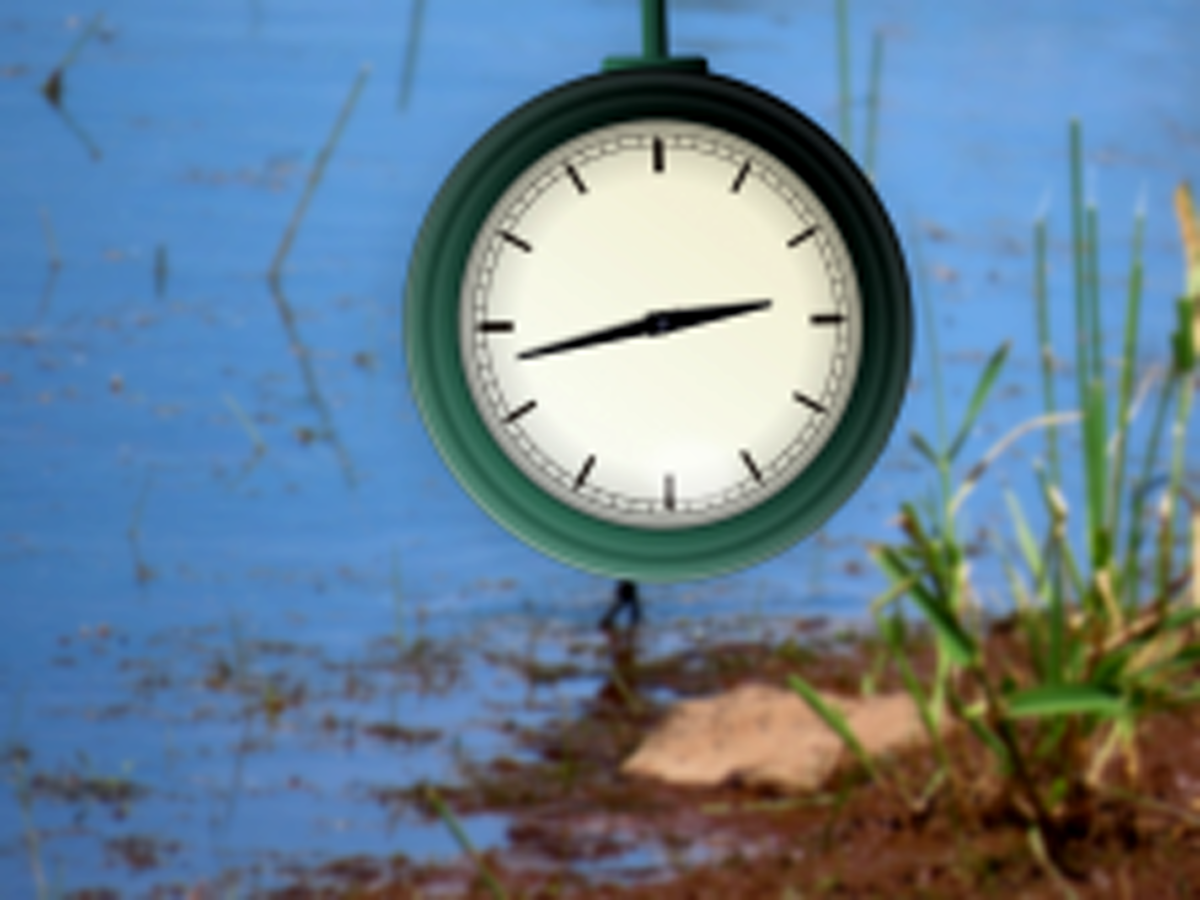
2.43
